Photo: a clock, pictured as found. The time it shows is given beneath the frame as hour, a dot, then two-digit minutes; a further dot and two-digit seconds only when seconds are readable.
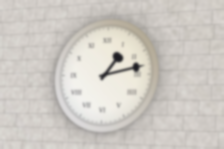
1.13
